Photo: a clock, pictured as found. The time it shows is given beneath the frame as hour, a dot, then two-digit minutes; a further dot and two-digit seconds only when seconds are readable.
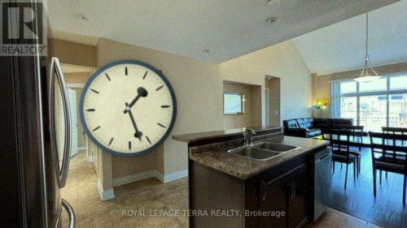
1.27
